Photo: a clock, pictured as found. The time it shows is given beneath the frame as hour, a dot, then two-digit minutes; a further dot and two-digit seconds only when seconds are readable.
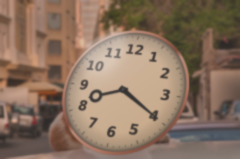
8.20
